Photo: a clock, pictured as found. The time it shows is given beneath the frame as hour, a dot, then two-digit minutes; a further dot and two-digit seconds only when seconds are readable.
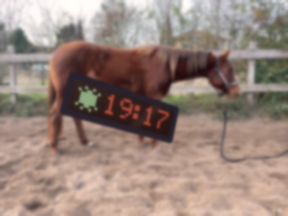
19.17
